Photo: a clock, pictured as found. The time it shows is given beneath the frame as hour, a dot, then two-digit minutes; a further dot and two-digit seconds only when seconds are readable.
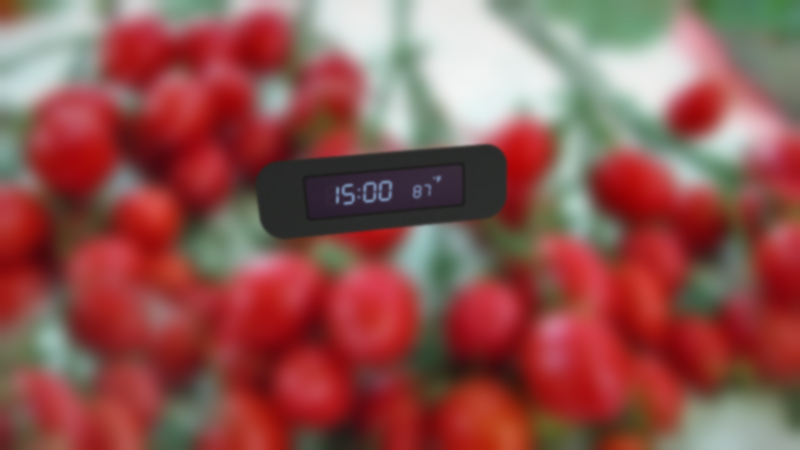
15.00
